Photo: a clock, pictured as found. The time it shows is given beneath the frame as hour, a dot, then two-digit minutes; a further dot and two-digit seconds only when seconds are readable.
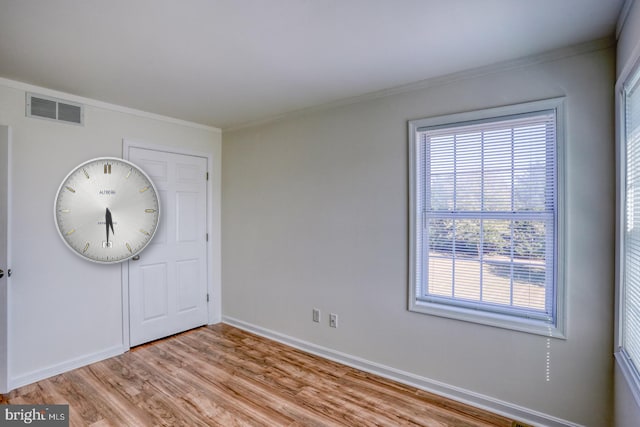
5.30
